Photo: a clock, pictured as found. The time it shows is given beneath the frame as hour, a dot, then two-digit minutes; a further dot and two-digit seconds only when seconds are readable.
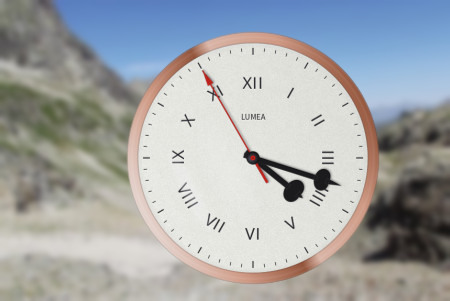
4.17.55
